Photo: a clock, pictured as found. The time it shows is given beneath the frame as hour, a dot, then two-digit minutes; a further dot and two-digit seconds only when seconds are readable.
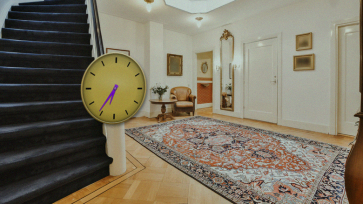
6.36
